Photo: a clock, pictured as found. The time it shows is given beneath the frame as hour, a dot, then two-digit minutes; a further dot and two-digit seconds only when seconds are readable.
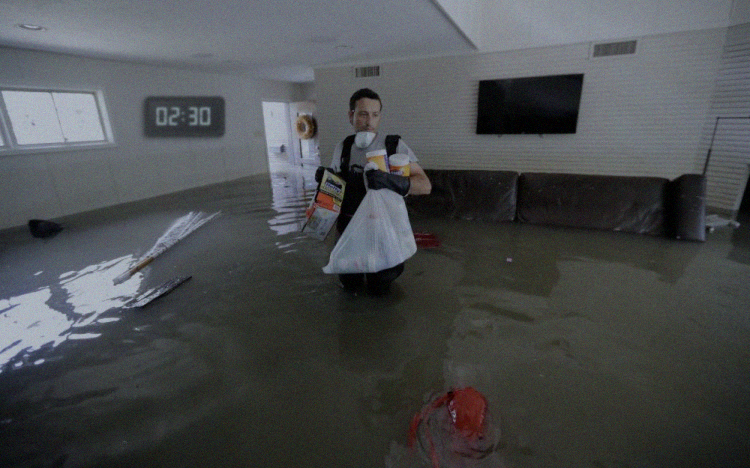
2.30
